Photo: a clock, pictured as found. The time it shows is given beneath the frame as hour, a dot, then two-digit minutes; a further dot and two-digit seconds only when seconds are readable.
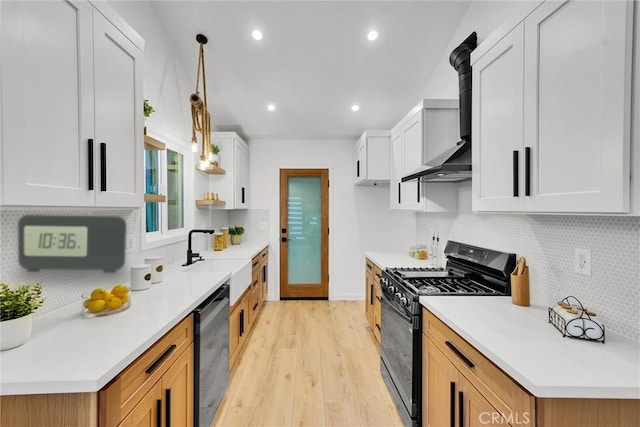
10.36
